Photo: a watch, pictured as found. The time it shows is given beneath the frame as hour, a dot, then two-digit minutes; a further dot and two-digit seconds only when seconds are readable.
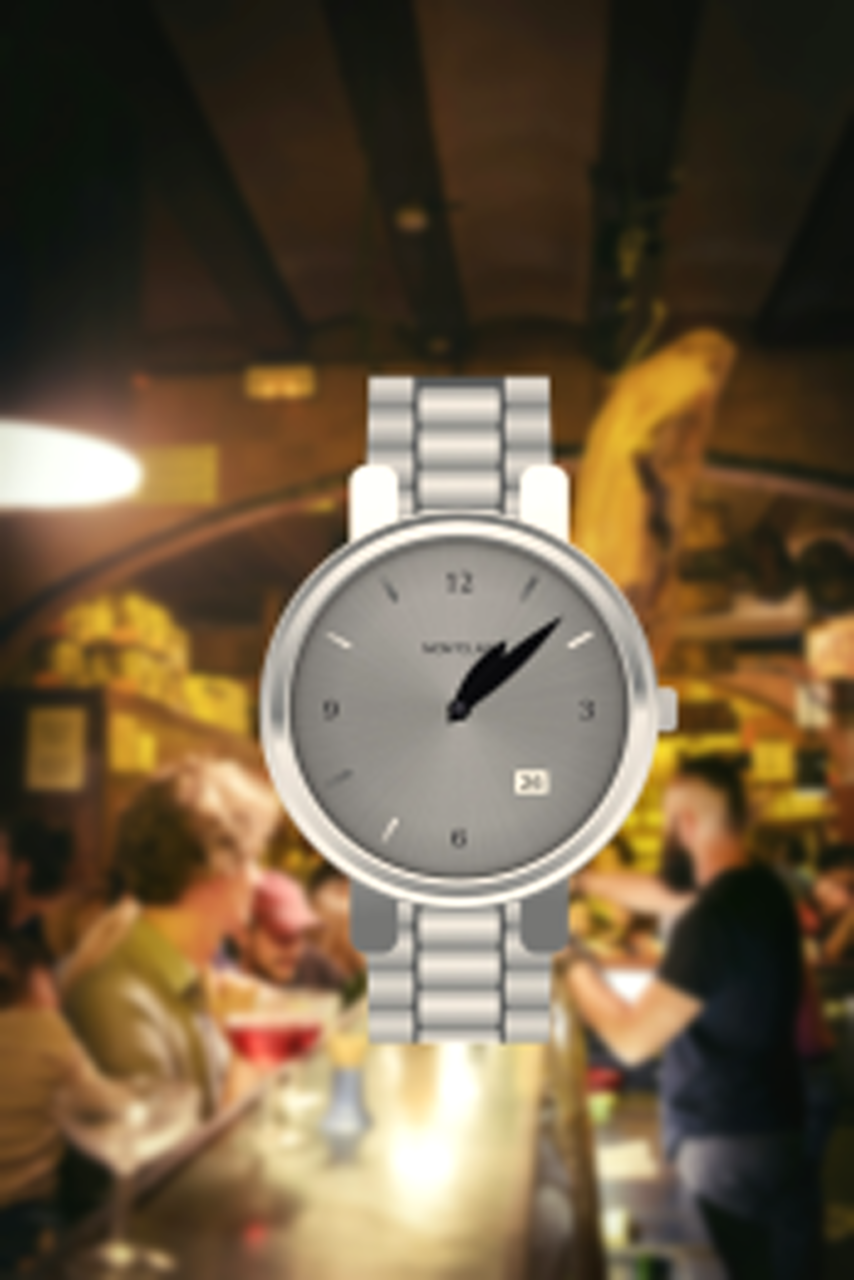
1.08
